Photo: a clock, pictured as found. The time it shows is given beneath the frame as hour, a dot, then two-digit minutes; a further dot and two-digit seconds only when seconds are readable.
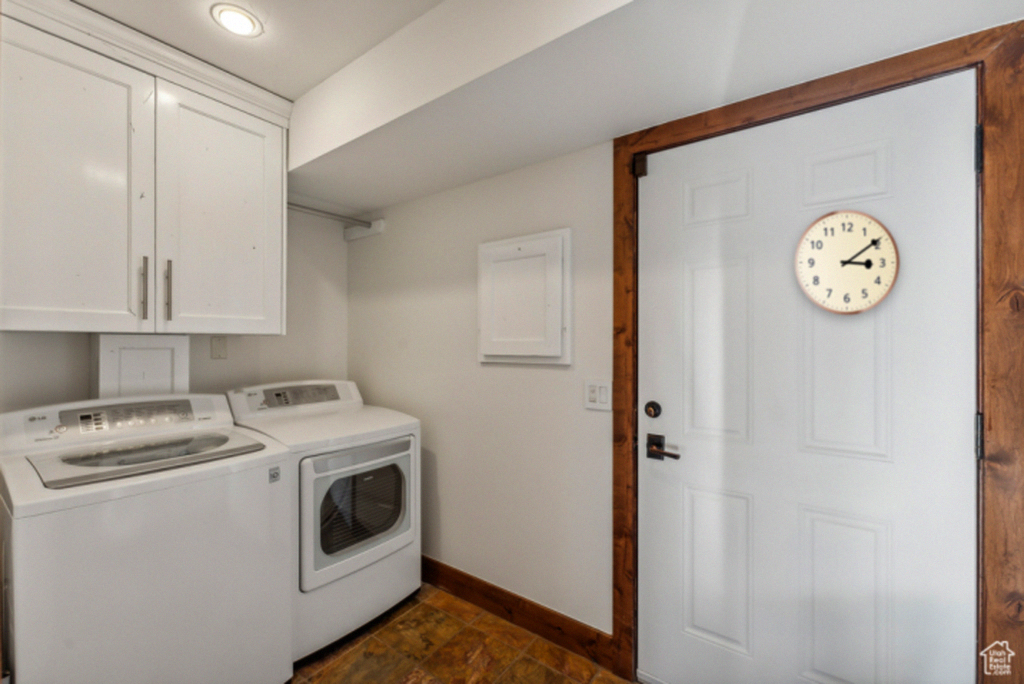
3.09
